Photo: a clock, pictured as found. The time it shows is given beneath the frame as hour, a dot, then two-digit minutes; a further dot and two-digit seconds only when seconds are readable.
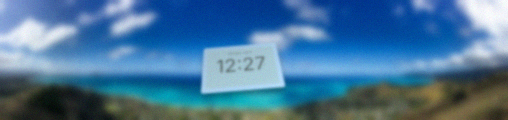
12.27
